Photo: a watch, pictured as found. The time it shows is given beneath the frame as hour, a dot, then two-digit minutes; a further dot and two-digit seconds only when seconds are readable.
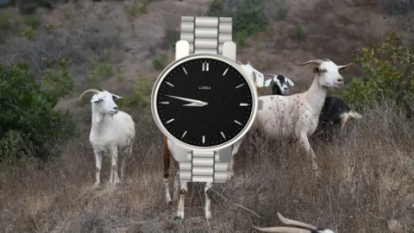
8.47
